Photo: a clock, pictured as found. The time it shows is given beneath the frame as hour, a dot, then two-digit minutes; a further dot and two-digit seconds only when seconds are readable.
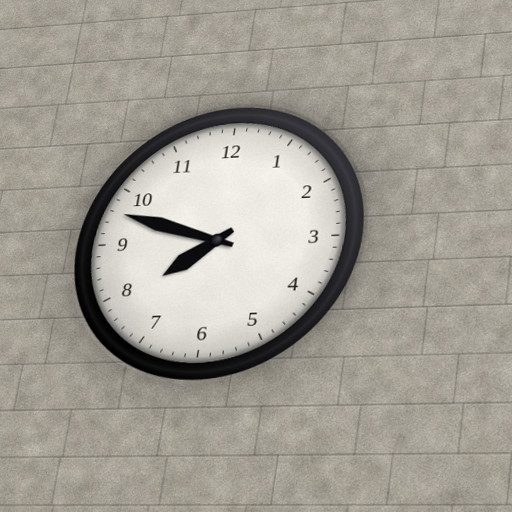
7.48
